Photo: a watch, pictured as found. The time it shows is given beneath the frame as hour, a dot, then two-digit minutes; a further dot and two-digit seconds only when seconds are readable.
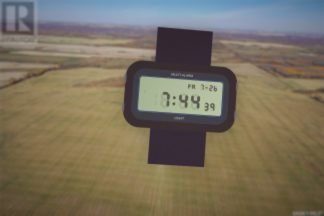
7.44
